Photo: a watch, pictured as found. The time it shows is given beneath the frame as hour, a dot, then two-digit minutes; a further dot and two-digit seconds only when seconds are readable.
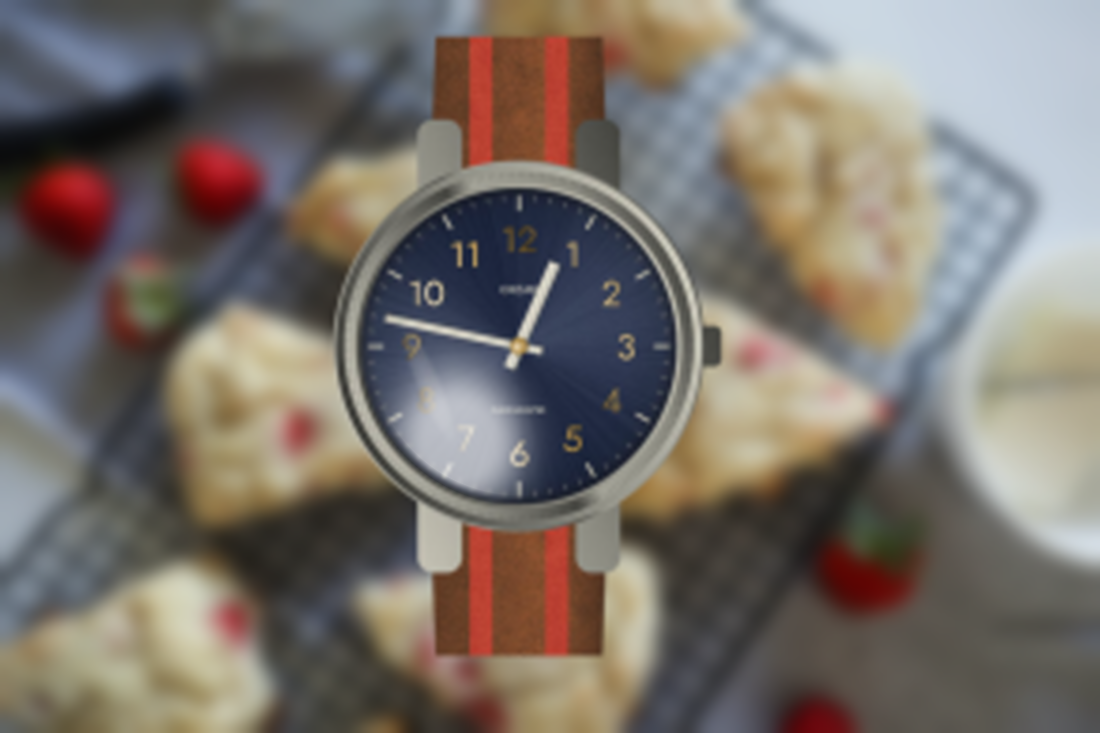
12.47
